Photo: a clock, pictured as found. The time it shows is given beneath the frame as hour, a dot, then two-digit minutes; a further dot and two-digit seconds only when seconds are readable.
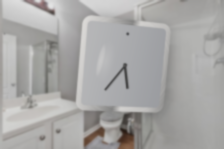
5.36
